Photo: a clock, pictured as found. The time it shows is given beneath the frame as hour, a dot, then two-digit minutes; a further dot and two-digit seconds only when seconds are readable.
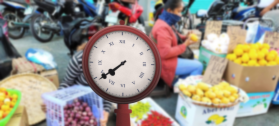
7.39
